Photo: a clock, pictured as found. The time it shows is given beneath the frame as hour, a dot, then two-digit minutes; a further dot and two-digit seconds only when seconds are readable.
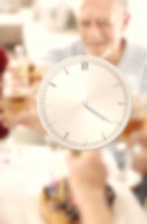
4.21
